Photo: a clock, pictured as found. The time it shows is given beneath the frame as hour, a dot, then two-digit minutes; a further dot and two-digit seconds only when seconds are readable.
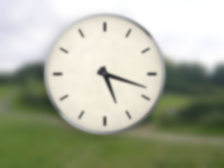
5.18
